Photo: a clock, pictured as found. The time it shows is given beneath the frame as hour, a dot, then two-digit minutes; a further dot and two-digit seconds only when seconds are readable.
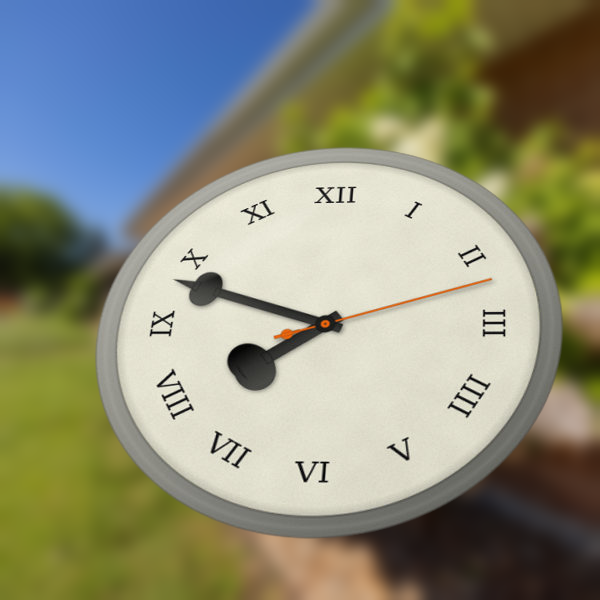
7.48.12
